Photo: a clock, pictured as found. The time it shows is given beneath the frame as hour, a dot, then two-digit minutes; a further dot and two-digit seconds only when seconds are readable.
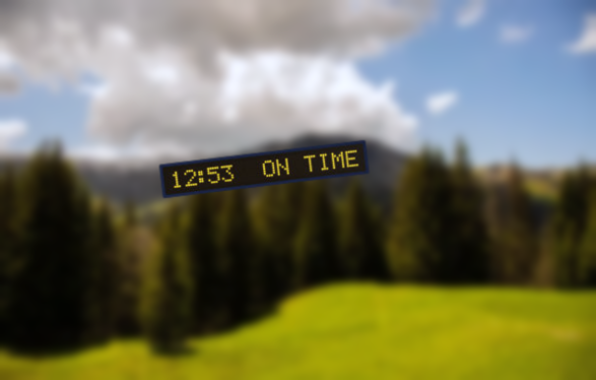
12.53
